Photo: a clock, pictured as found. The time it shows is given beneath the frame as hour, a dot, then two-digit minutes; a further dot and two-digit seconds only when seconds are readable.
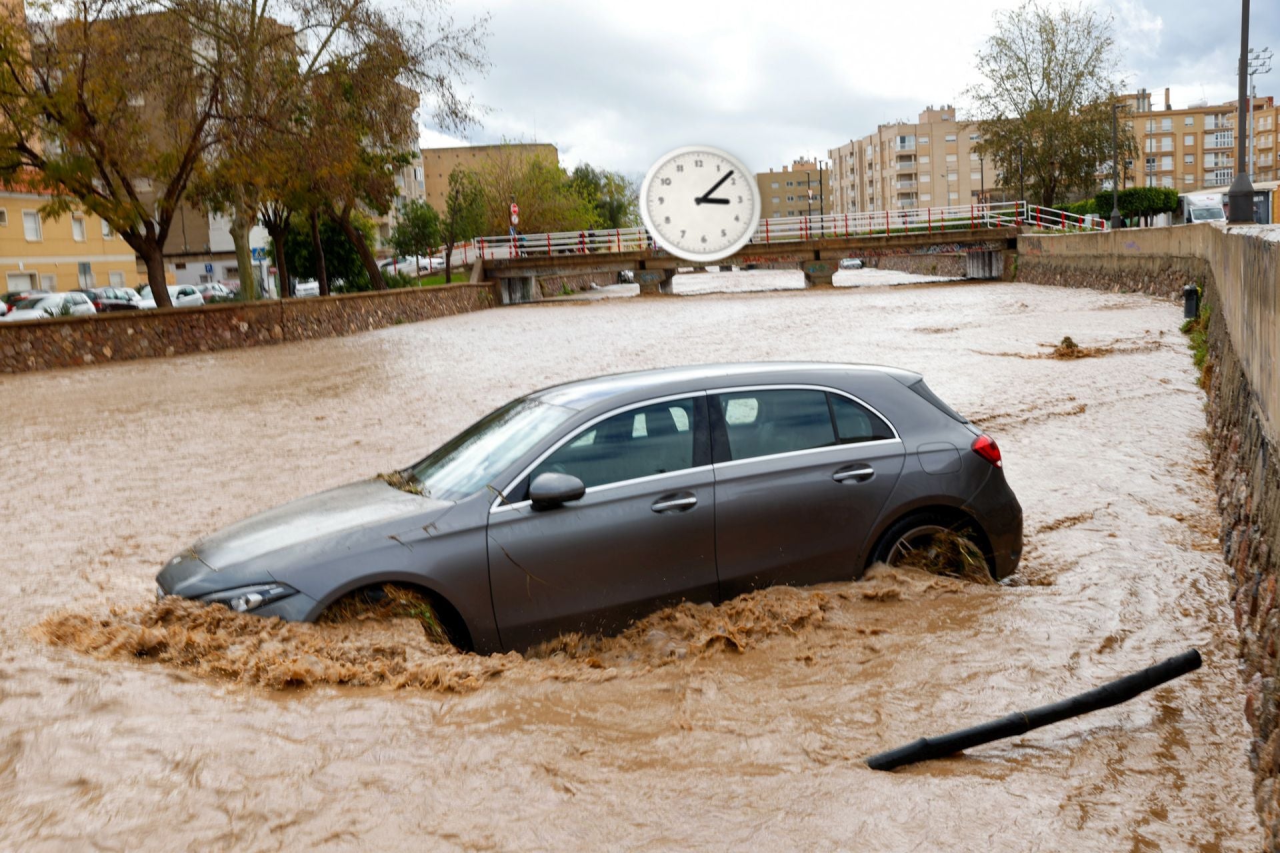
3.08
